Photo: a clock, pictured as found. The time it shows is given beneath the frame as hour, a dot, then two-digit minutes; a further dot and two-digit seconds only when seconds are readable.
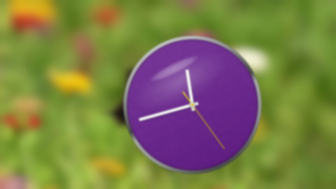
11.42.24
